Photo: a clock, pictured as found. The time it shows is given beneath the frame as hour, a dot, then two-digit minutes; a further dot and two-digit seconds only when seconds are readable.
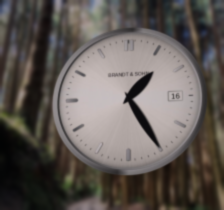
1.25
